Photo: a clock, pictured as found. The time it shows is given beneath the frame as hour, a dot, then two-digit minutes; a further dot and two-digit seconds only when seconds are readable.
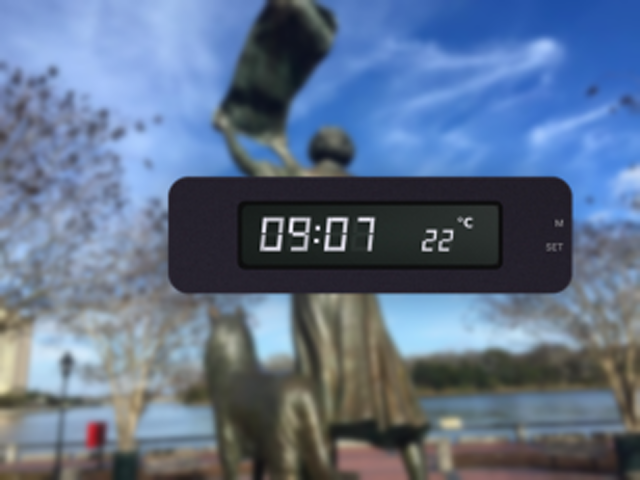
9.07
